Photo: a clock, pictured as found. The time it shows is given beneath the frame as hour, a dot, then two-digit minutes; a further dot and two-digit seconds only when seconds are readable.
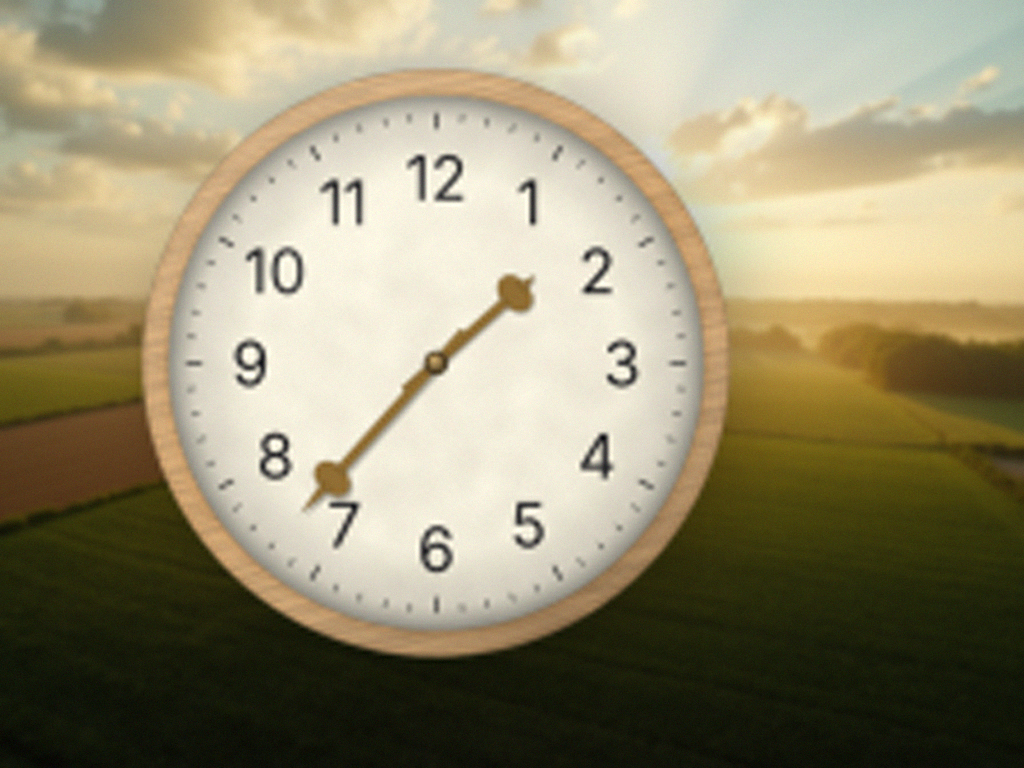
1.37
